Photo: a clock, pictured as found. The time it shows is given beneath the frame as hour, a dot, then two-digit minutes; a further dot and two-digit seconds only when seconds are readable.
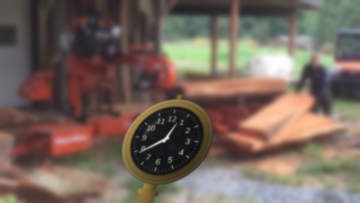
12.39
